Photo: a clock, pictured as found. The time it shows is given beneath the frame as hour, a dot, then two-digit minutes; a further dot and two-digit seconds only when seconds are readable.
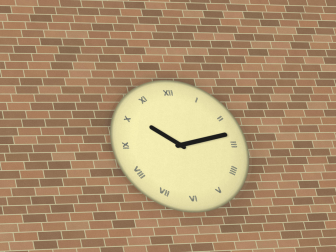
10.13
